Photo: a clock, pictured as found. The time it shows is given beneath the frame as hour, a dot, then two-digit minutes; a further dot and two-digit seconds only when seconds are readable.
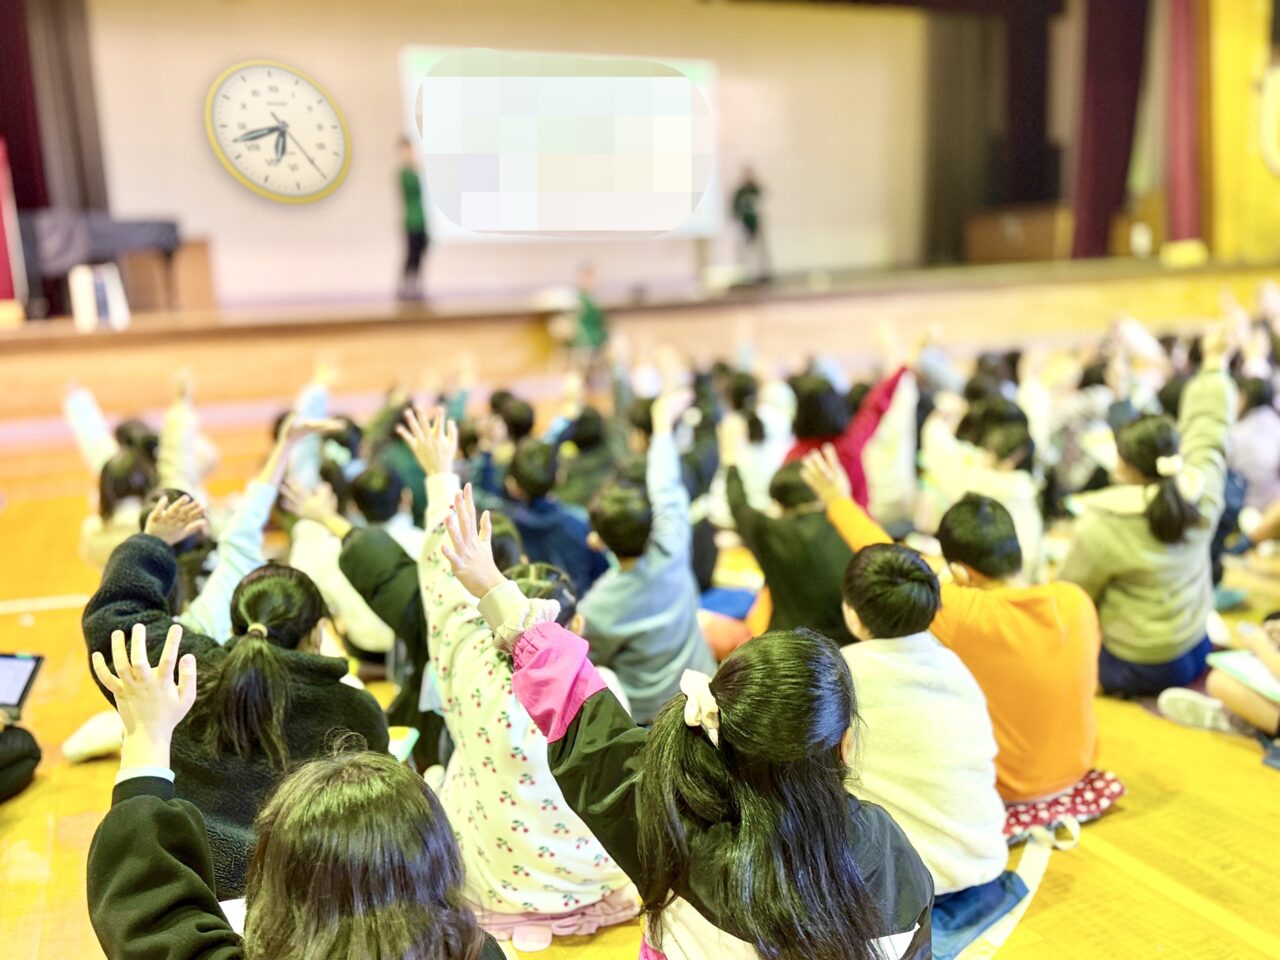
6.42.25
